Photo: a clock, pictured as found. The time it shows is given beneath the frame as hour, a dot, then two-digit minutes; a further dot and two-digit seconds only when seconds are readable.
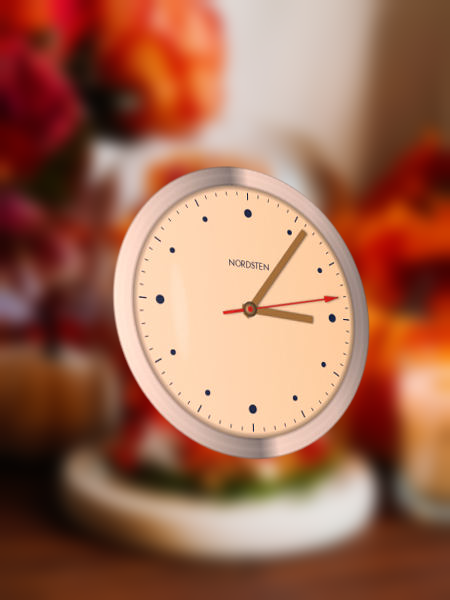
3.06.13
